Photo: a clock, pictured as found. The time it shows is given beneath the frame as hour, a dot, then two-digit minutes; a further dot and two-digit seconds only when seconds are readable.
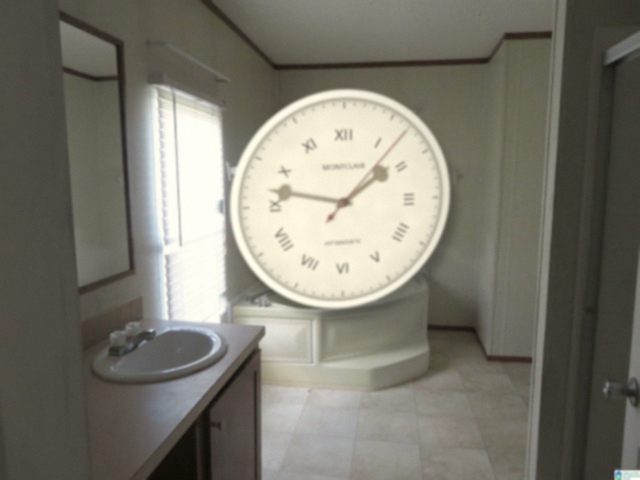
1.47.07
